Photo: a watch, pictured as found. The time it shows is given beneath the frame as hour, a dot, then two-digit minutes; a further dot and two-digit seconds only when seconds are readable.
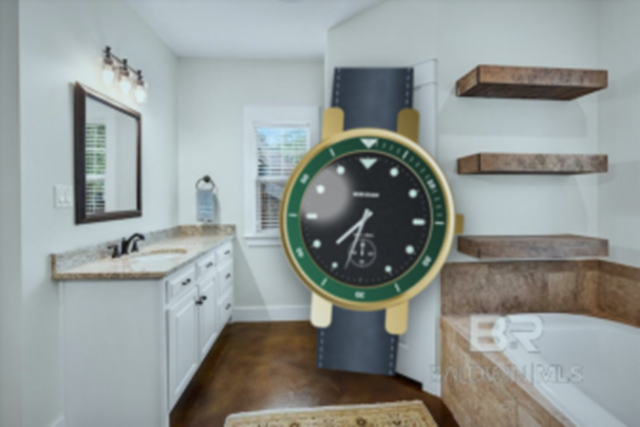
7.33
